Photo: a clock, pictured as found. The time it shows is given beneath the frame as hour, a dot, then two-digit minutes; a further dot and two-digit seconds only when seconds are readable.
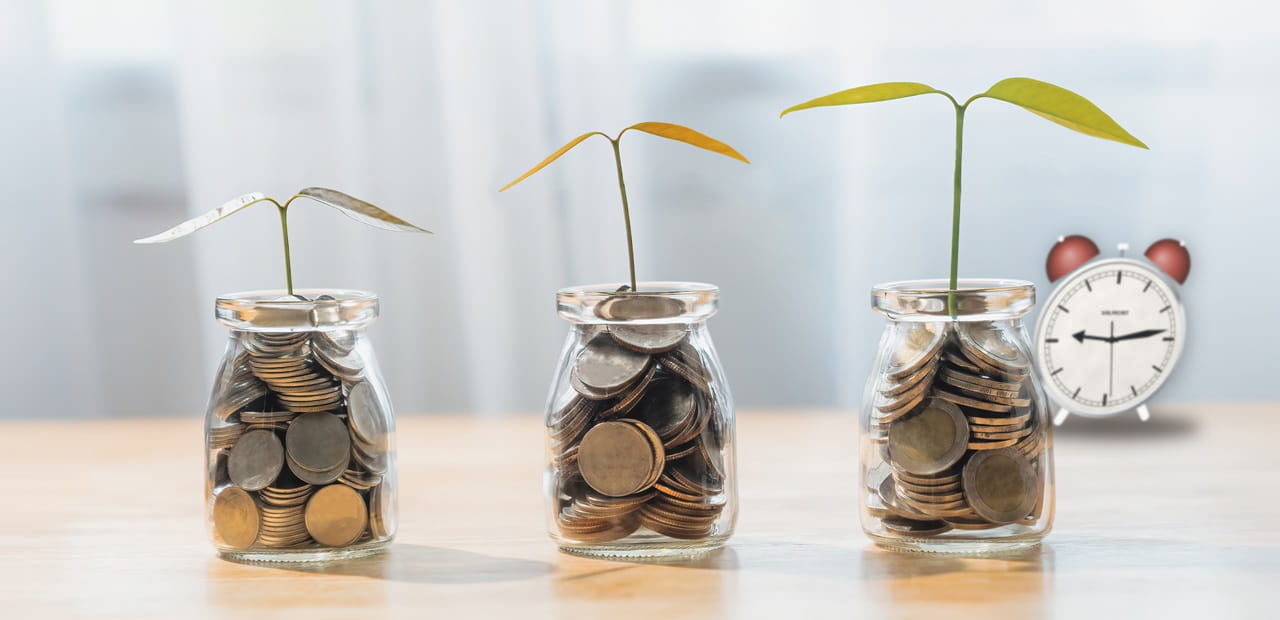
9.13.29
